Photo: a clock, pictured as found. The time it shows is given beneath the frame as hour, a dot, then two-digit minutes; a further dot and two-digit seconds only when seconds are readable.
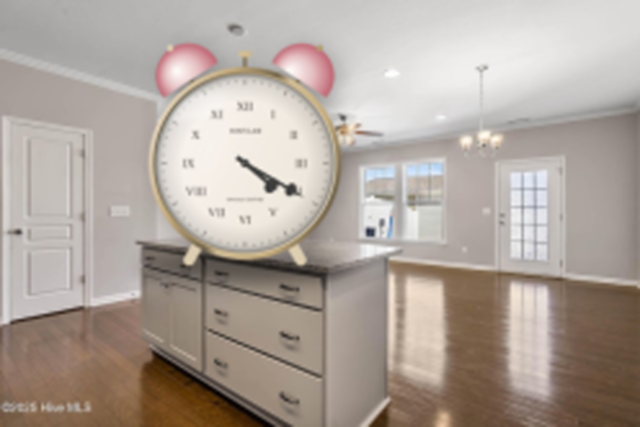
4.20
